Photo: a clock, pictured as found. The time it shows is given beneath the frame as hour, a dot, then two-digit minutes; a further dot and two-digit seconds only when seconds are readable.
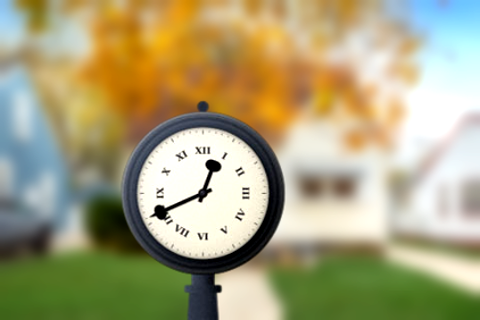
12.41
